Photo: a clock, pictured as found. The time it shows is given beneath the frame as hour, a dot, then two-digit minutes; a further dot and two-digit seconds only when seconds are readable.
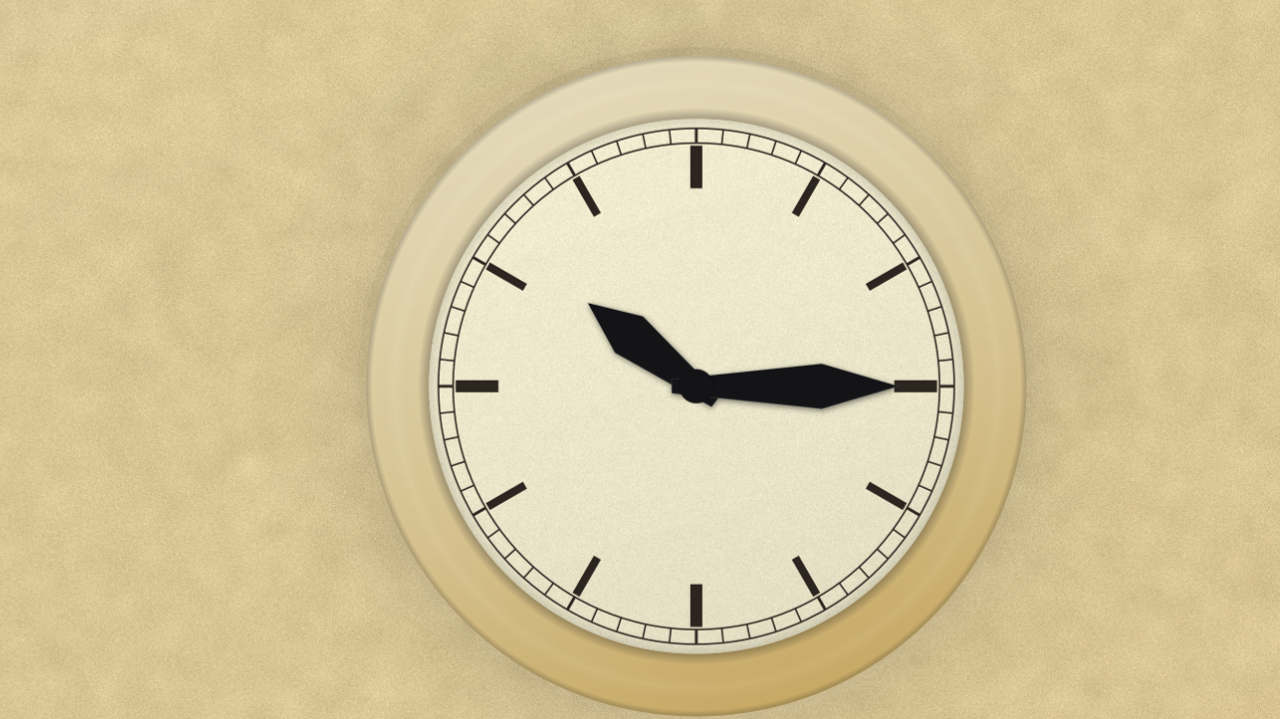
10.15
